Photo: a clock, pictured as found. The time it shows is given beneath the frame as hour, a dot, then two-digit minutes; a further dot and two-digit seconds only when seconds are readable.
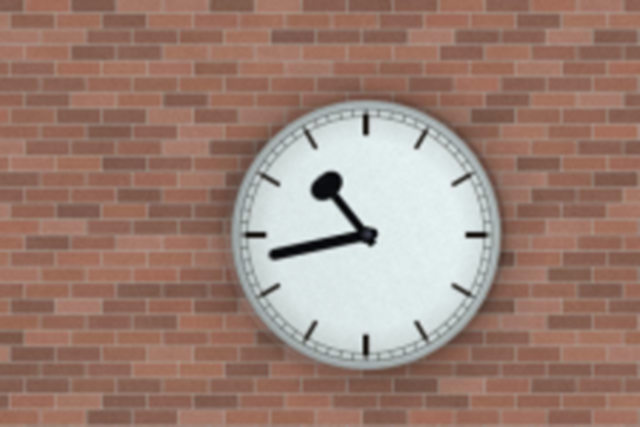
10.43
